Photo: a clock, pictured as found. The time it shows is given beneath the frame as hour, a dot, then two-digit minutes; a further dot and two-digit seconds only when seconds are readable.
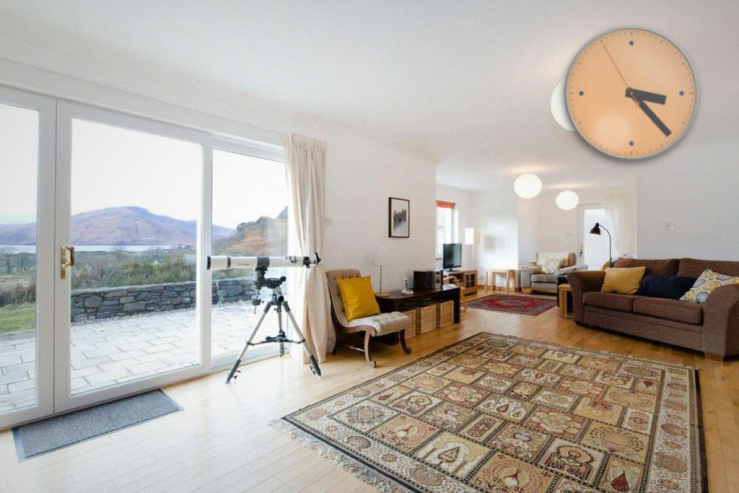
3.22.55
